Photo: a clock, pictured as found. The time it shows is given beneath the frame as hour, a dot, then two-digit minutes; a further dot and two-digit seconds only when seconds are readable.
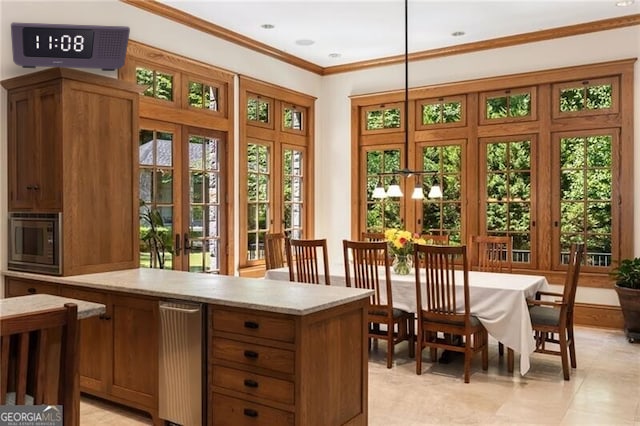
11.08
